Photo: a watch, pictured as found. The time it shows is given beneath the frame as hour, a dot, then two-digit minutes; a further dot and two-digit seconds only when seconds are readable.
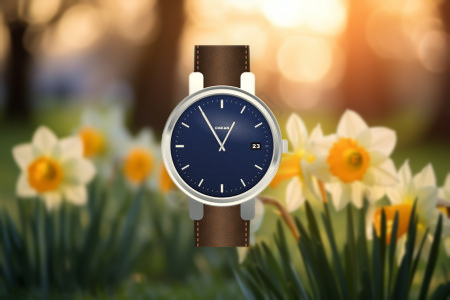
12.55
